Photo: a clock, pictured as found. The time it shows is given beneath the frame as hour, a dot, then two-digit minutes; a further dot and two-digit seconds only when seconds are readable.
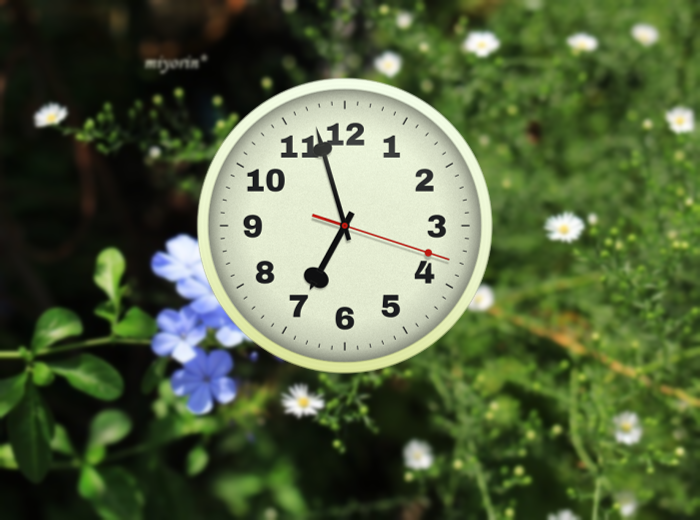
6.57.18
